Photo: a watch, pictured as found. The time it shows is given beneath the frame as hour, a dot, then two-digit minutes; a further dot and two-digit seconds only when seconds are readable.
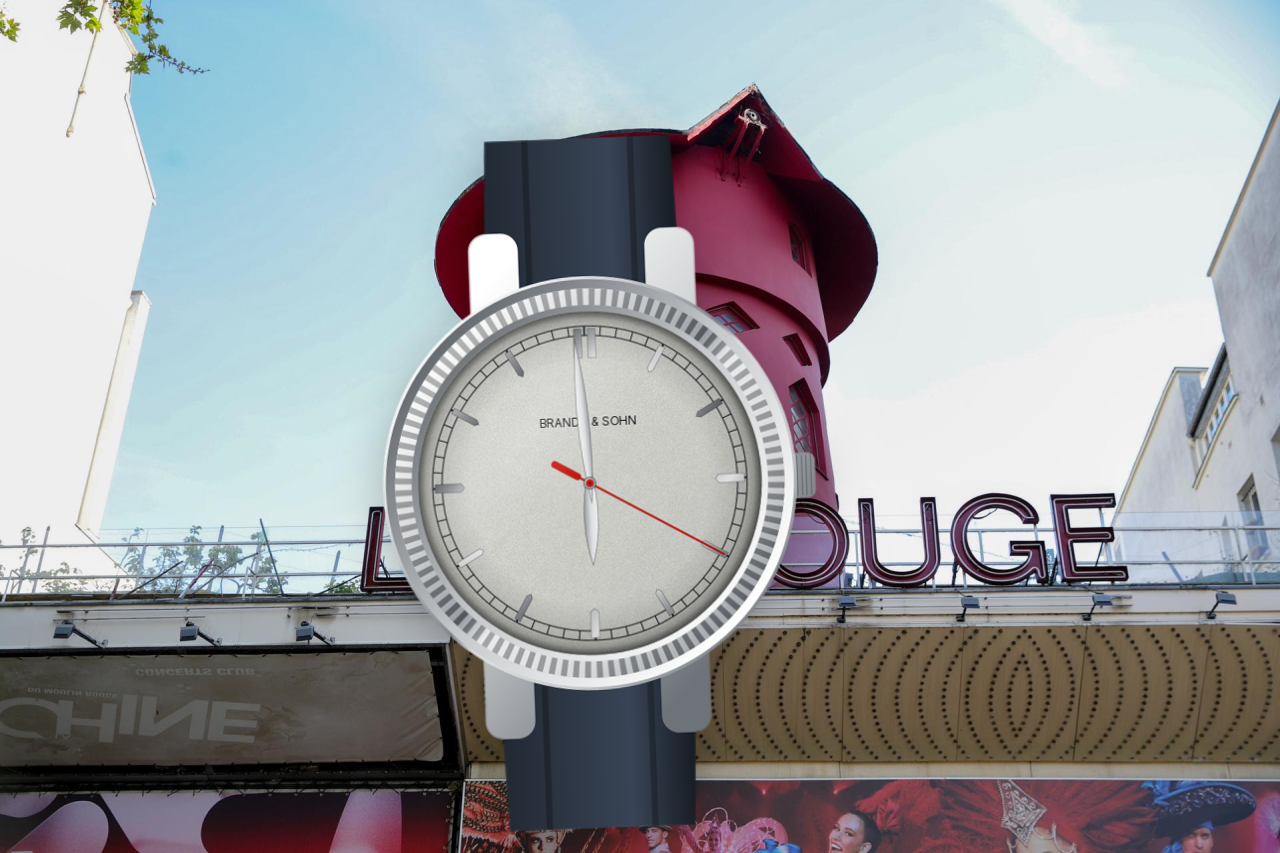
5.59.20
